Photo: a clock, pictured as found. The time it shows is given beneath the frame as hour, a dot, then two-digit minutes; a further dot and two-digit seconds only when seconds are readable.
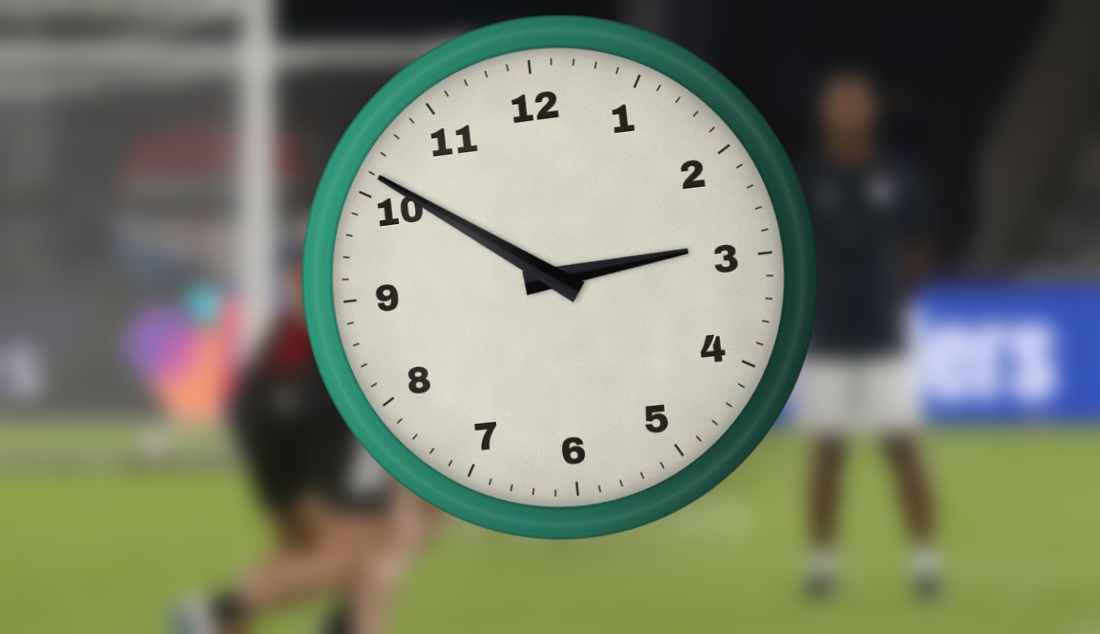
2.51
